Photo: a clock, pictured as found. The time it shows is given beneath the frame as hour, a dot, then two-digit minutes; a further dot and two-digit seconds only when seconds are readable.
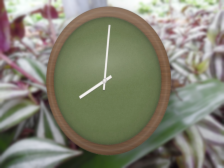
8.01
